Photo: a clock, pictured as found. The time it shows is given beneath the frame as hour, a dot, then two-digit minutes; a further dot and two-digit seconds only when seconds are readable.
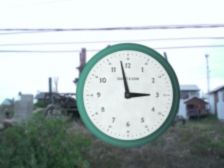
2.58
